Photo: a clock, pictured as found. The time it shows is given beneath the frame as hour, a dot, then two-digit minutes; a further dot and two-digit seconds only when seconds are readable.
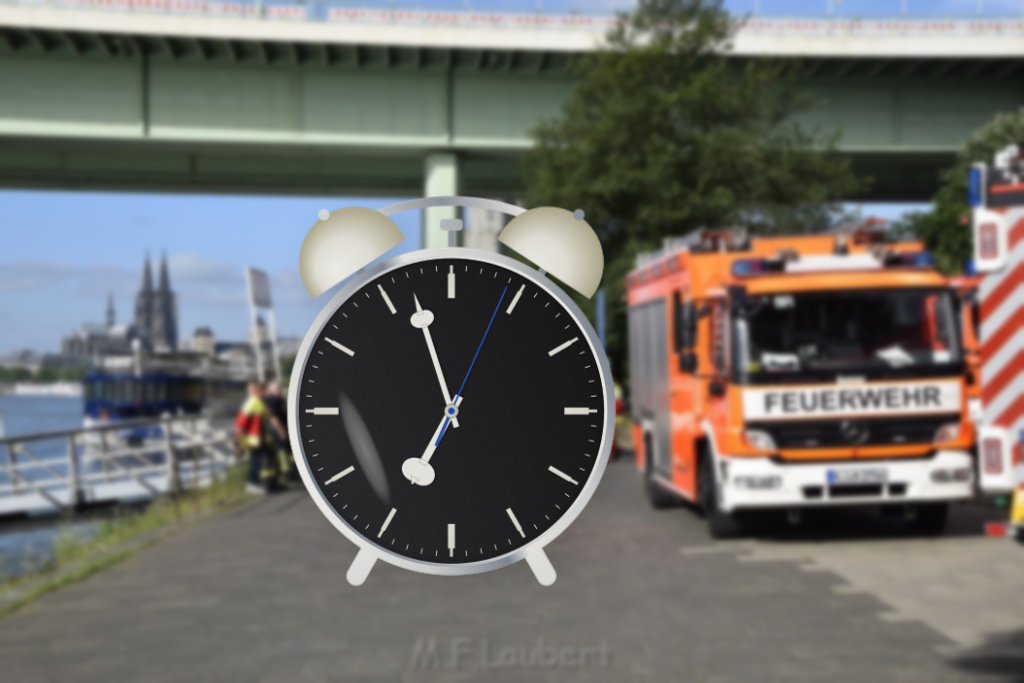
6.57.04
